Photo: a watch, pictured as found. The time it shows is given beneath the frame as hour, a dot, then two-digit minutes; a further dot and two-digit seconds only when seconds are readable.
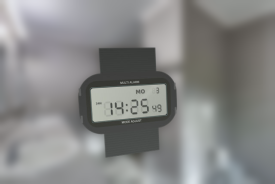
14.25.49
